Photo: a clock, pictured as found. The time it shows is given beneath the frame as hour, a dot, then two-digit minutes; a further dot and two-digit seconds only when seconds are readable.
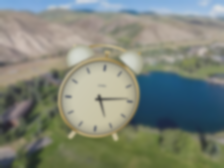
5.14
